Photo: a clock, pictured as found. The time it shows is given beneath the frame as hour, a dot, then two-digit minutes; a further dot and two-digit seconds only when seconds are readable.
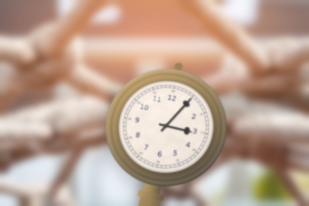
3.05
